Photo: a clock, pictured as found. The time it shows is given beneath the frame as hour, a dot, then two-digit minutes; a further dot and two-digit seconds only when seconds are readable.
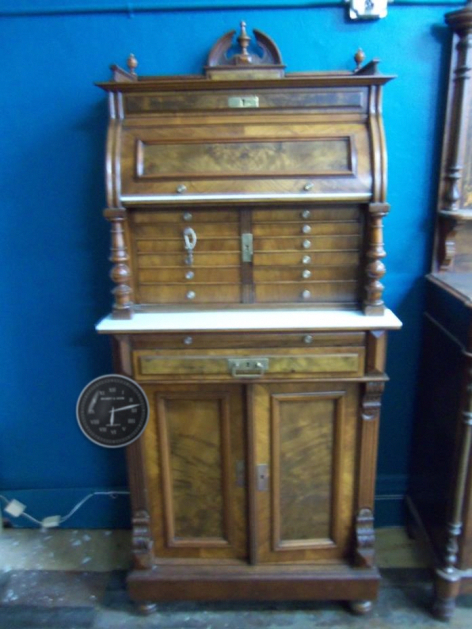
6.13
